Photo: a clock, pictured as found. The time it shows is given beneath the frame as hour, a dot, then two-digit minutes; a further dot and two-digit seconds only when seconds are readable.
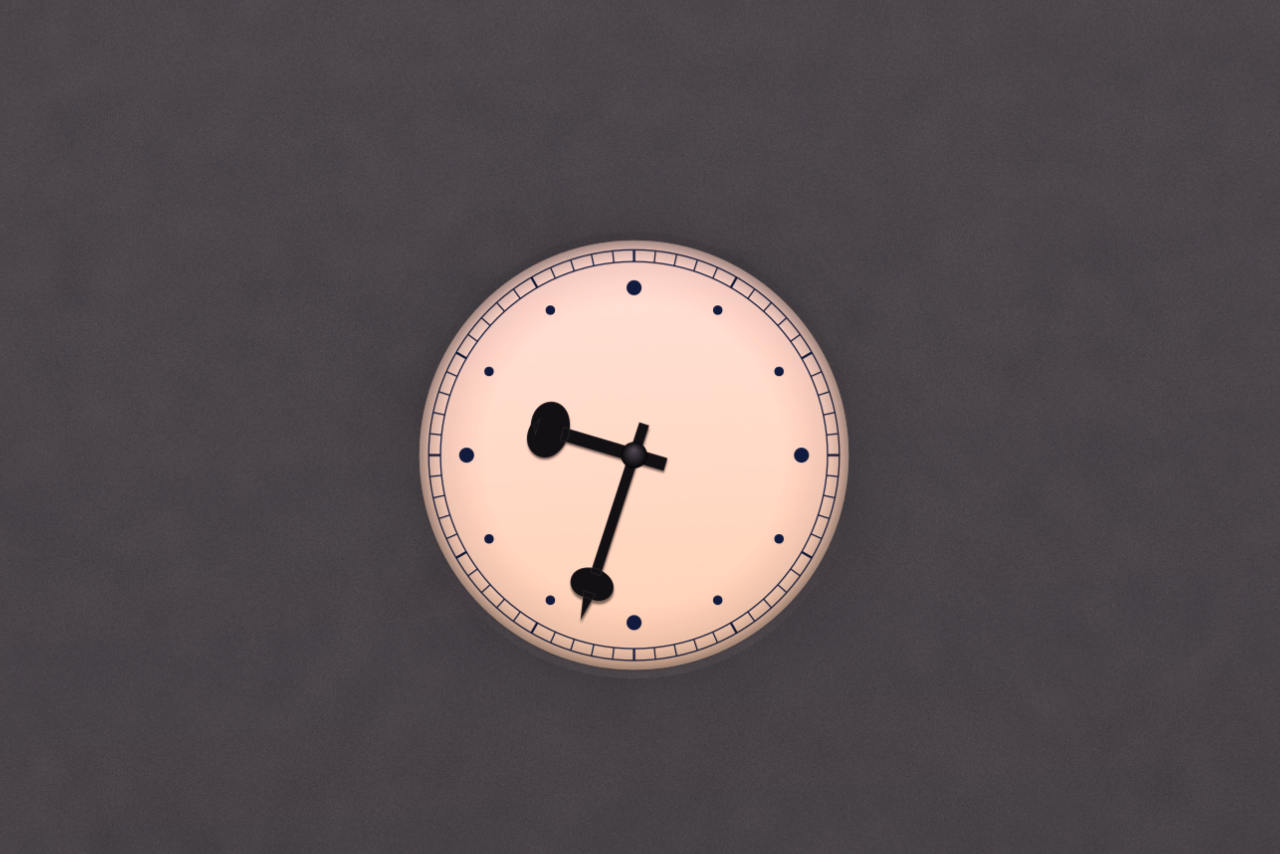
9.33
